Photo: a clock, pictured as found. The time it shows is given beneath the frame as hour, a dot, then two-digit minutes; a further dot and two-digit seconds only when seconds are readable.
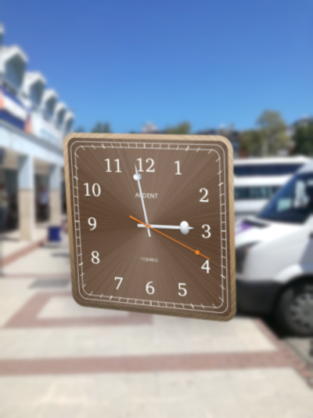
2.58.19
